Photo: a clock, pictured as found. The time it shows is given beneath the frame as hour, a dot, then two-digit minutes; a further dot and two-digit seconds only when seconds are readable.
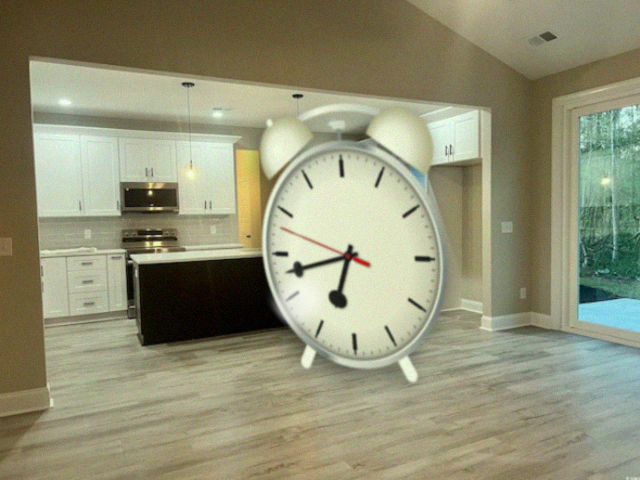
6.42.48
